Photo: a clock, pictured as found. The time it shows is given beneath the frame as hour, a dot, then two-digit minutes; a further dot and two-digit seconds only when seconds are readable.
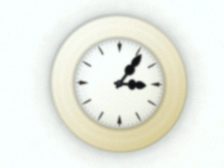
3.06
